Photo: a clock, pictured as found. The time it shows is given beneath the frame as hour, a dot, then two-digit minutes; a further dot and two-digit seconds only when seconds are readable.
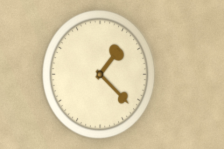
1.22
